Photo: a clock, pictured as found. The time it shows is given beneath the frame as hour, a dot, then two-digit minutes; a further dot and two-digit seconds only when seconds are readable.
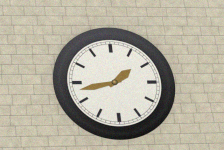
1.43
